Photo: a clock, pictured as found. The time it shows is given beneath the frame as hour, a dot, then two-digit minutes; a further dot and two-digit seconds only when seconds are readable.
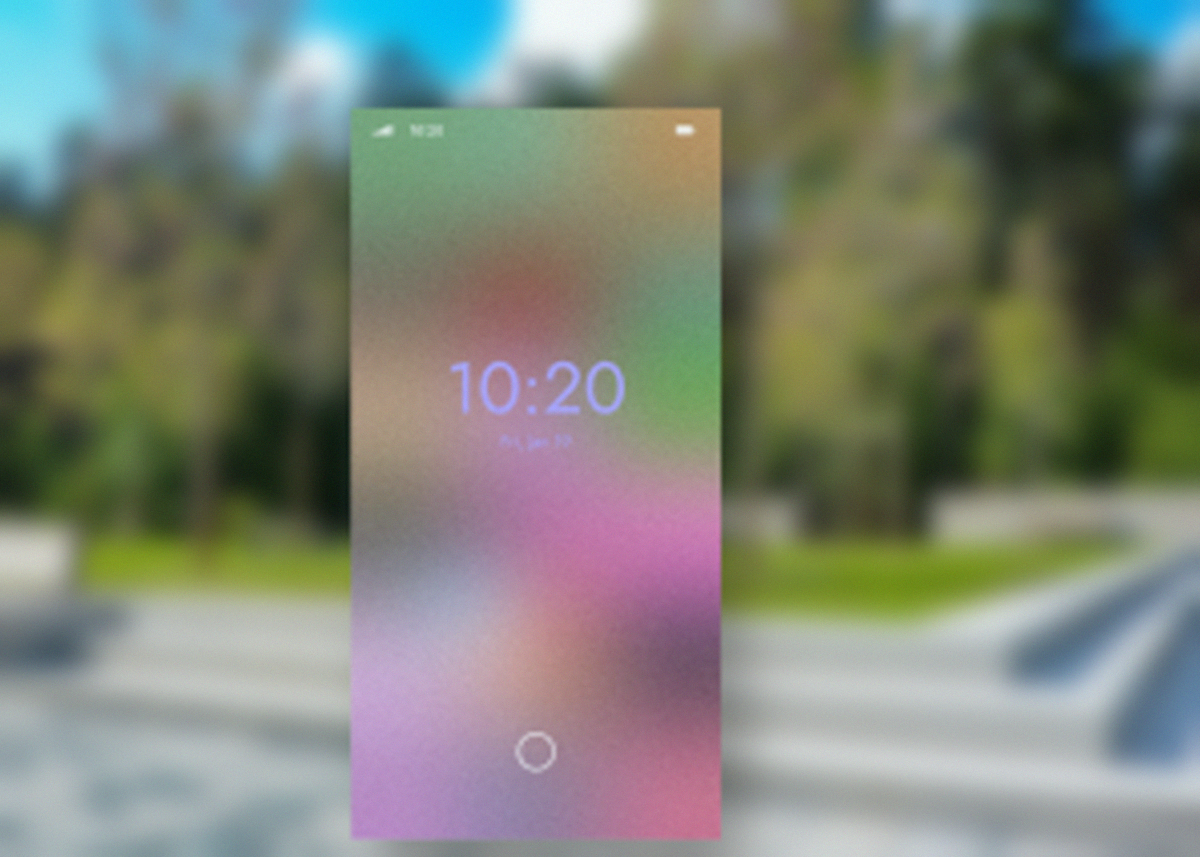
10.20
